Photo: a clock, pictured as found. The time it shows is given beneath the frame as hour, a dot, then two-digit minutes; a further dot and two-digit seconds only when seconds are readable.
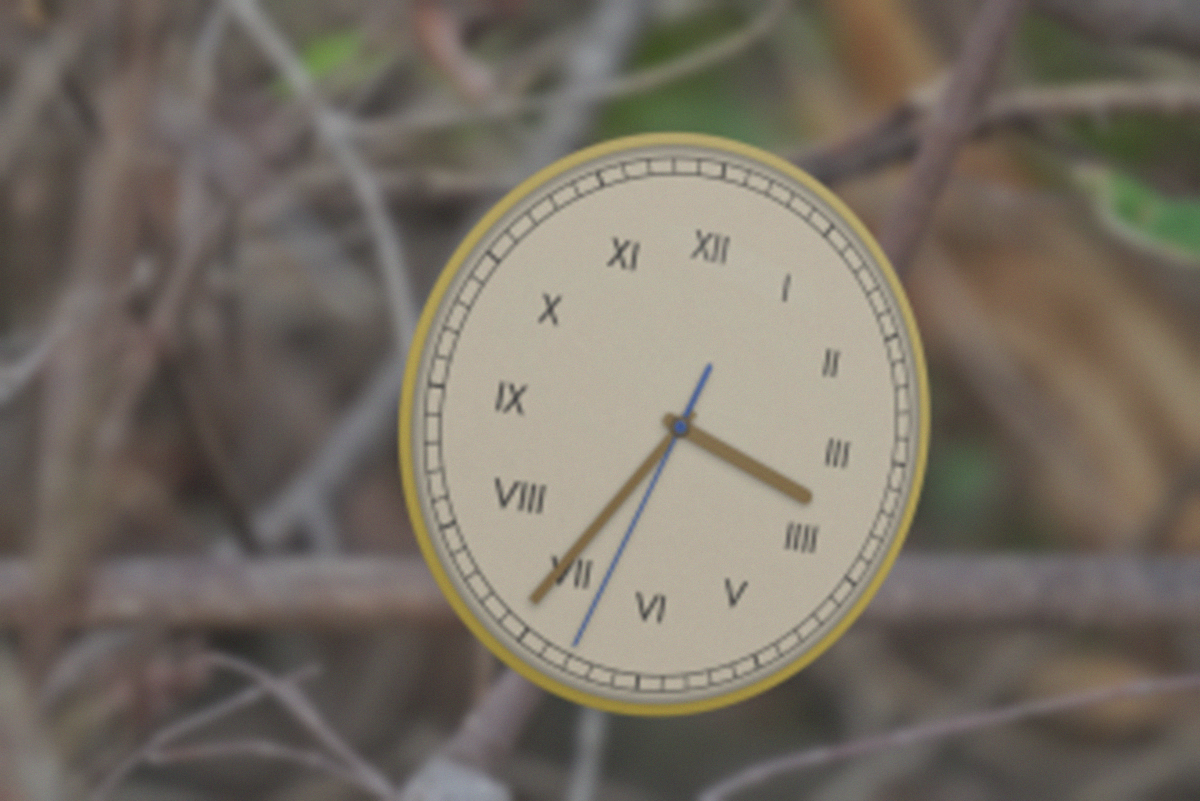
3.35.33
